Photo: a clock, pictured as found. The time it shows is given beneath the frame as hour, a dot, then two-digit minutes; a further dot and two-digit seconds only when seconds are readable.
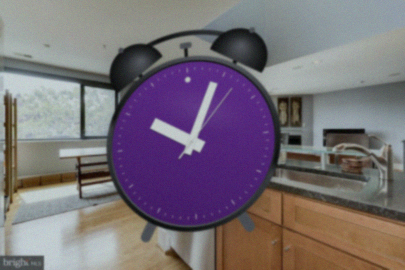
10.04.07
